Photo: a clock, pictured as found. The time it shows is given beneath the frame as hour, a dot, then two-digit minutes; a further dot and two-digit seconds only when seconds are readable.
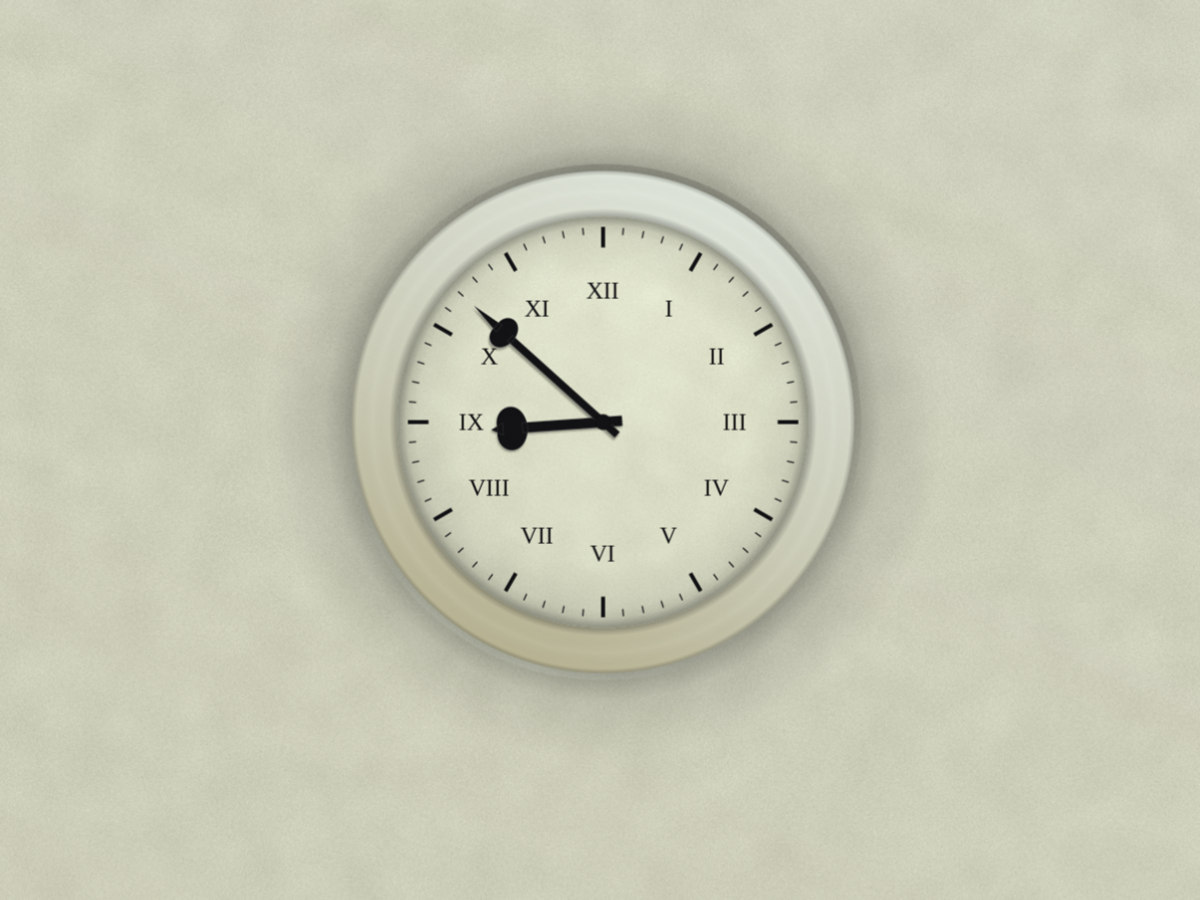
8.52
